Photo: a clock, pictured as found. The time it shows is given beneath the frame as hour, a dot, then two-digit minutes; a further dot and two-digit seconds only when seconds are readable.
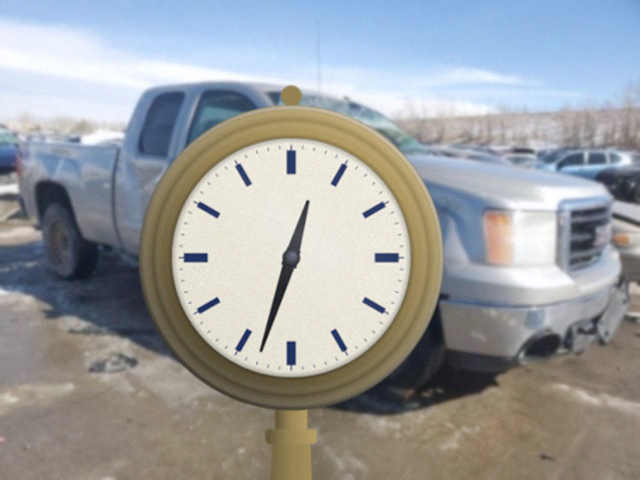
12.33
